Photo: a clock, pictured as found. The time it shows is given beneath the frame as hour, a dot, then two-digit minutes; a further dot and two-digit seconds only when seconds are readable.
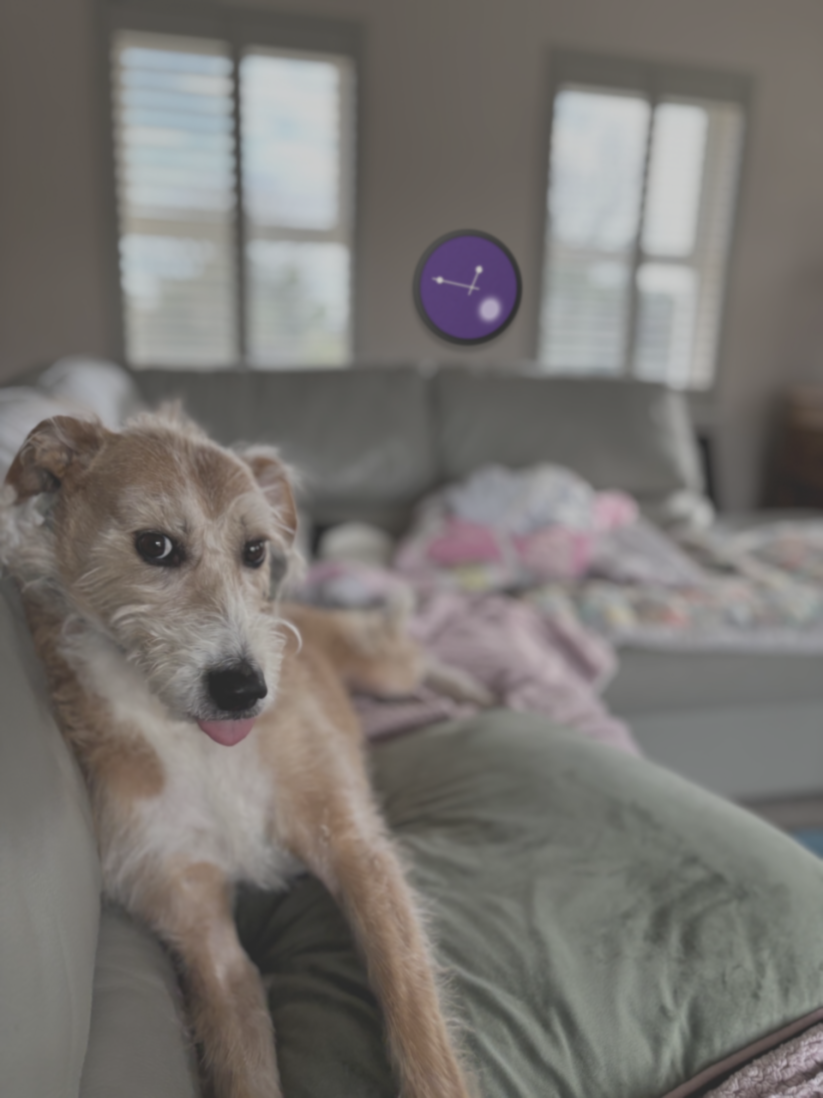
12.47
